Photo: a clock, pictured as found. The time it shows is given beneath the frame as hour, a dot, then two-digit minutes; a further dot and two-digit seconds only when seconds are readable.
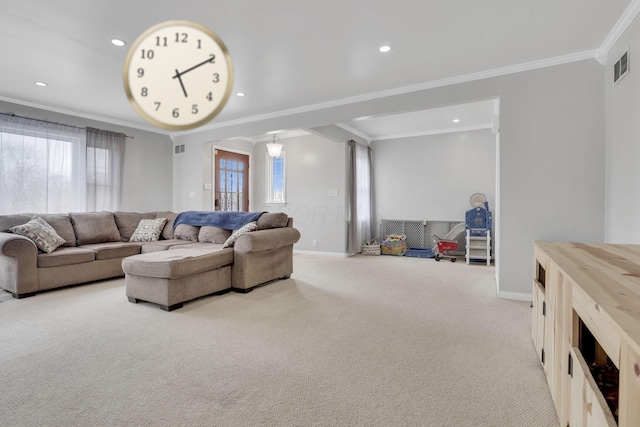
5.10
